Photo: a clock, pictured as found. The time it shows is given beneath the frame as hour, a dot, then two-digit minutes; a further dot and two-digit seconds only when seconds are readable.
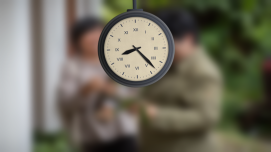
8.23
